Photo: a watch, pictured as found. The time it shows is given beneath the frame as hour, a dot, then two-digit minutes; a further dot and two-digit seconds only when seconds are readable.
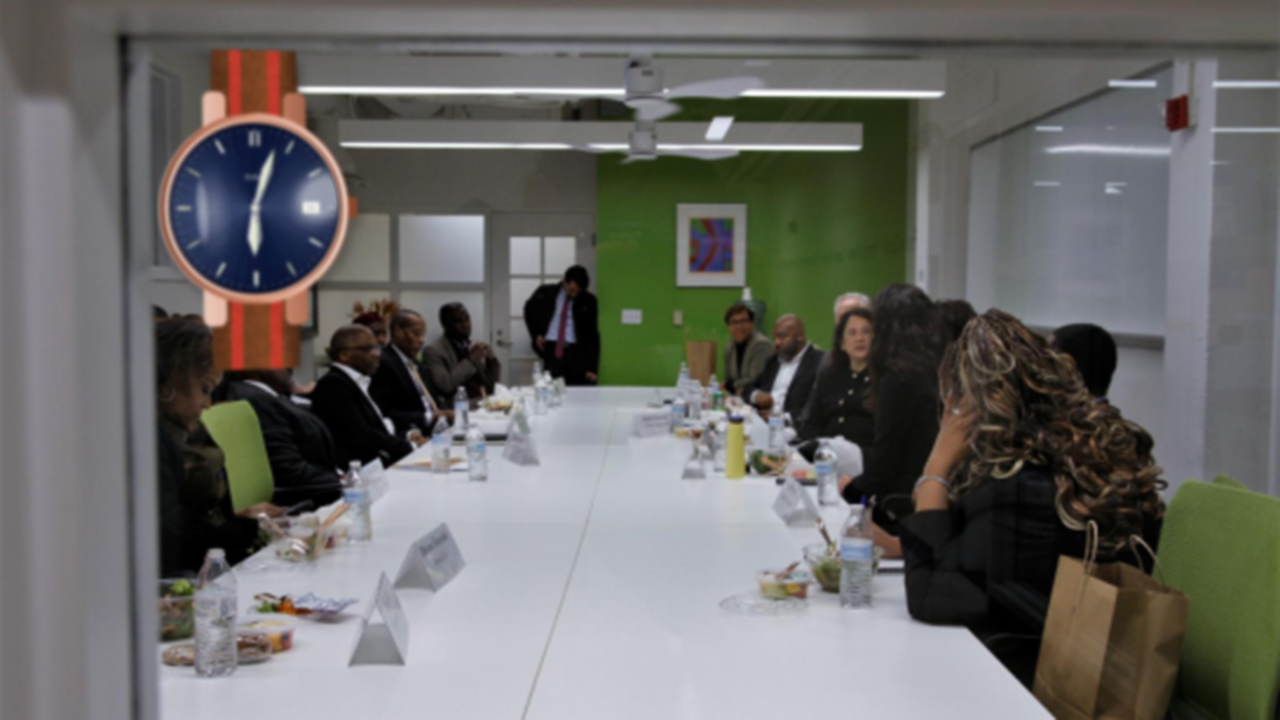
6.03
